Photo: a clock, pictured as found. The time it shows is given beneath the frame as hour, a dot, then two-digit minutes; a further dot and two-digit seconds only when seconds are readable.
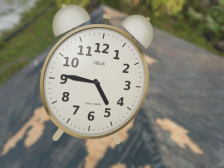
4.46
